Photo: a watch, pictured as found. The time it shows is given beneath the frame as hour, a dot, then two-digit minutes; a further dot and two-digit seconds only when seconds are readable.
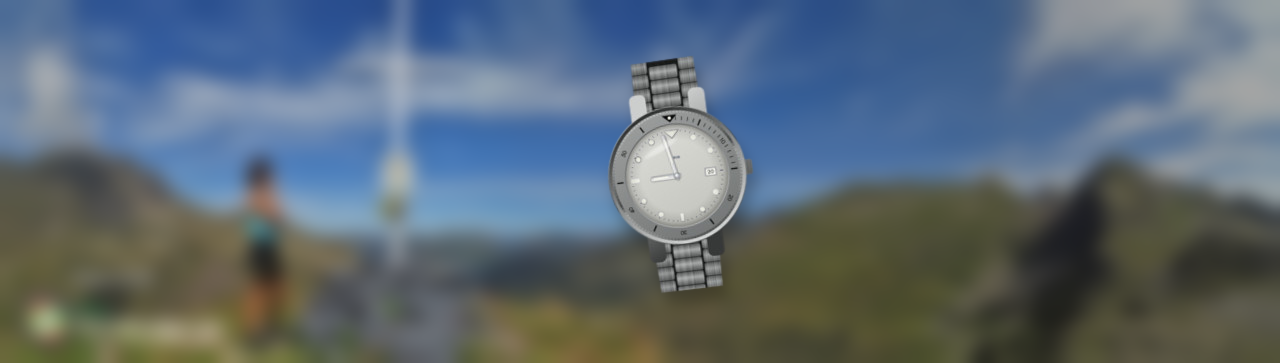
8.58
